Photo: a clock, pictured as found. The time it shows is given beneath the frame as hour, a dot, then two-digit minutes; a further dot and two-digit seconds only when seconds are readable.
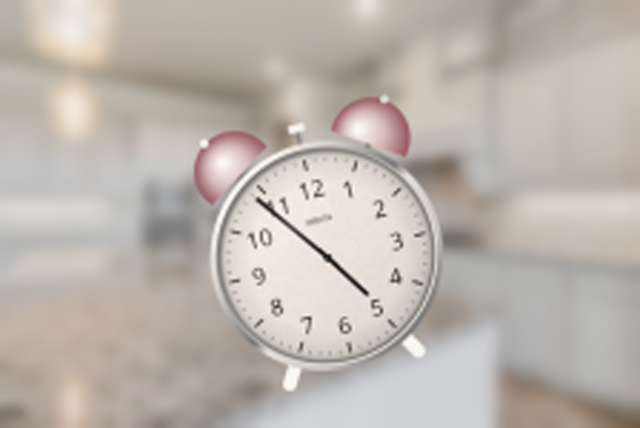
4.54
